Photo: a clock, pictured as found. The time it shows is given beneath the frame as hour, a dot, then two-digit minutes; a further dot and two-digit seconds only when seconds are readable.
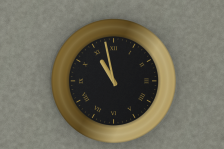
10.58
